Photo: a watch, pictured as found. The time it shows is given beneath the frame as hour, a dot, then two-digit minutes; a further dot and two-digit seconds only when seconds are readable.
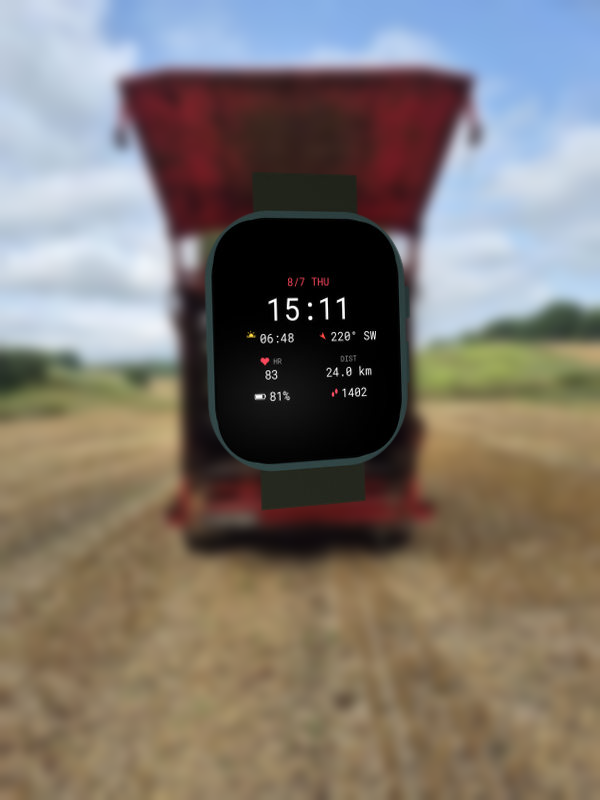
15.11
